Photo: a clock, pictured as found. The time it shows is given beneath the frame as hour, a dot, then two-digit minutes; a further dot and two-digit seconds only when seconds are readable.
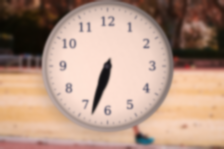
6.33
